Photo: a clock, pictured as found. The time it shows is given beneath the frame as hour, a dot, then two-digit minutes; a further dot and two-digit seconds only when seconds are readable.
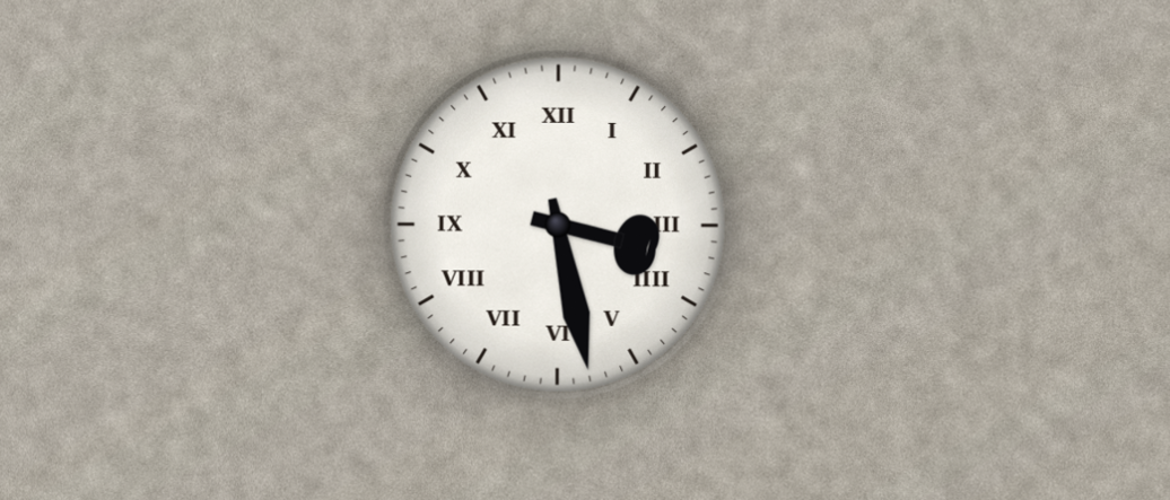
3.28
